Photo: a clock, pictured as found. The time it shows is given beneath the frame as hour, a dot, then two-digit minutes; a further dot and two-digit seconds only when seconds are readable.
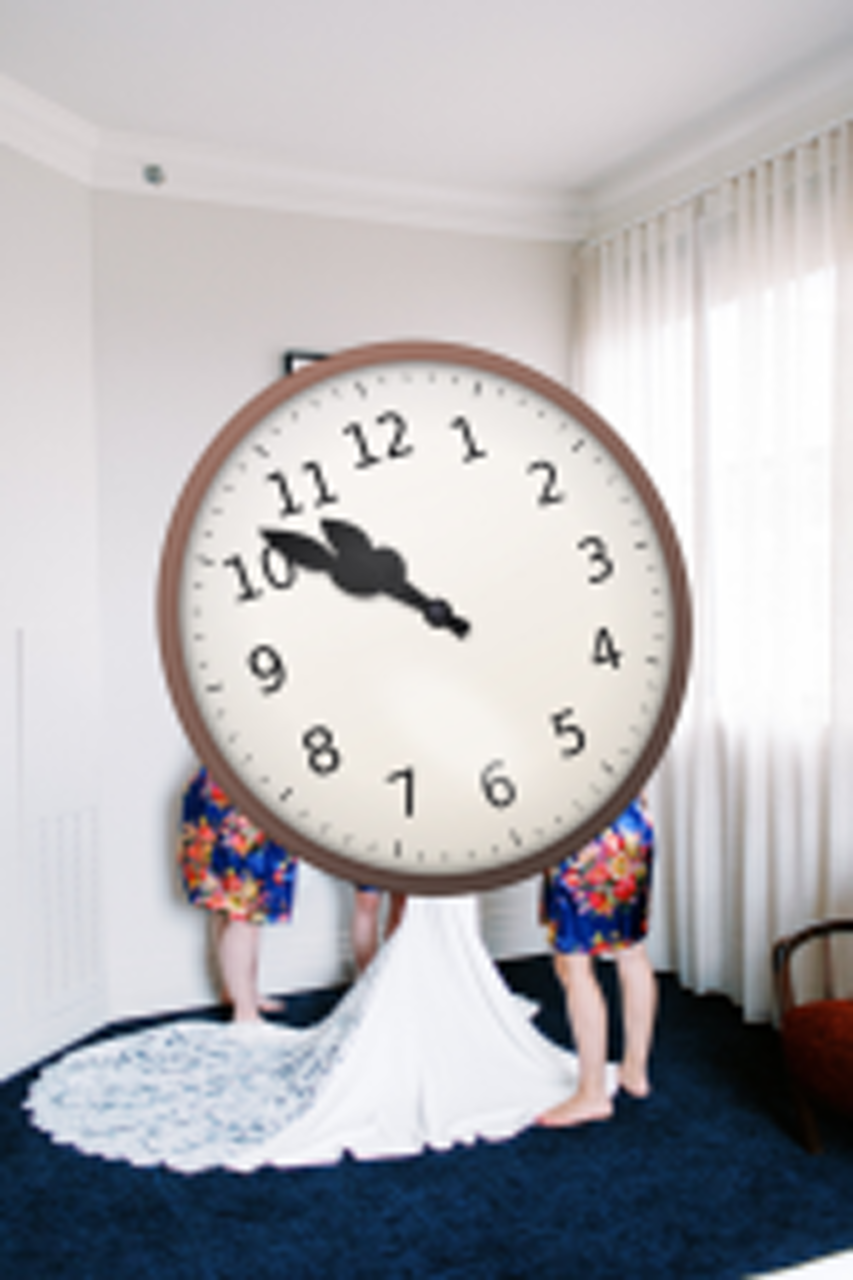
10.52
